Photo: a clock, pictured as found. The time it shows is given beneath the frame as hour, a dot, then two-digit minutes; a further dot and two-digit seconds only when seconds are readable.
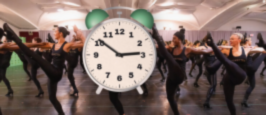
2.51
